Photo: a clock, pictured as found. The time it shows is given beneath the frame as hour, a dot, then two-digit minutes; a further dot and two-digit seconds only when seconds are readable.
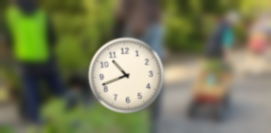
10.42
